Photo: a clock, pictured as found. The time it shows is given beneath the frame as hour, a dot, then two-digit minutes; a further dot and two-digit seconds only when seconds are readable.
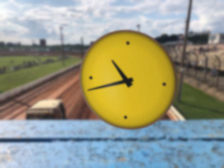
10.42
